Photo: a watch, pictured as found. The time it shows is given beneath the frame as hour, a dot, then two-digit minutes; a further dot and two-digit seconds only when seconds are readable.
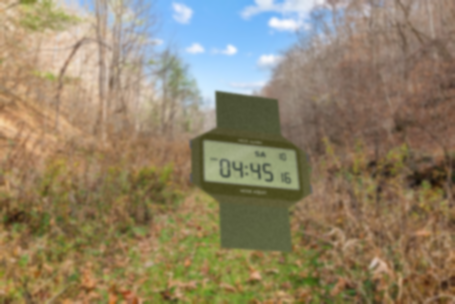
4.45.16
